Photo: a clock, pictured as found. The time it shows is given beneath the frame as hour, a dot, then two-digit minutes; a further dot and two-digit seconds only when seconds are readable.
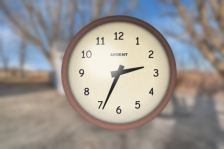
2.34
